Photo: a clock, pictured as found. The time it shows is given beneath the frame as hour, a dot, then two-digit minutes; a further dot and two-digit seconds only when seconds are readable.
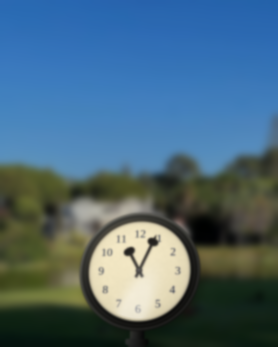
11.04
